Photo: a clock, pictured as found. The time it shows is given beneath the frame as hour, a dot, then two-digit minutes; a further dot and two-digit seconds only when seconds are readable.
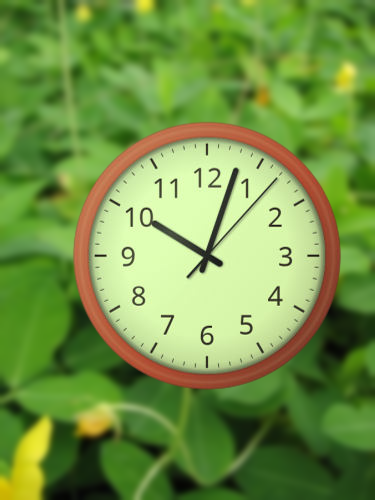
10.03.07
